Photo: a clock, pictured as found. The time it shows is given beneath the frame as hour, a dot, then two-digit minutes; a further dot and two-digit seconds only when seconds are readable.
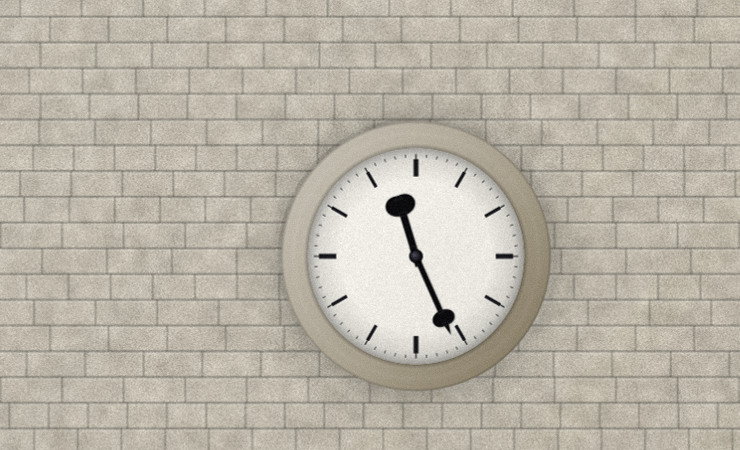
11.26
